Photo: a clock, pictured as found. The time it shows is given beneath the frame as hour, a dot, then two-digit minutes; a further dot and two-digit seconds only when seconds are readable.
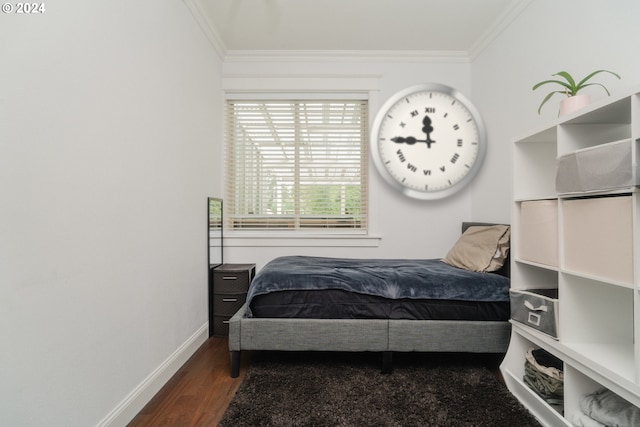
11.45
